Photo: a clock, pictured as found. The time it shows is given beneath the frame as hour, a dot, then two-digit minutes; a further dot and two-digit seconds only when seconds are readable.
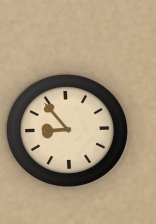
8.54
